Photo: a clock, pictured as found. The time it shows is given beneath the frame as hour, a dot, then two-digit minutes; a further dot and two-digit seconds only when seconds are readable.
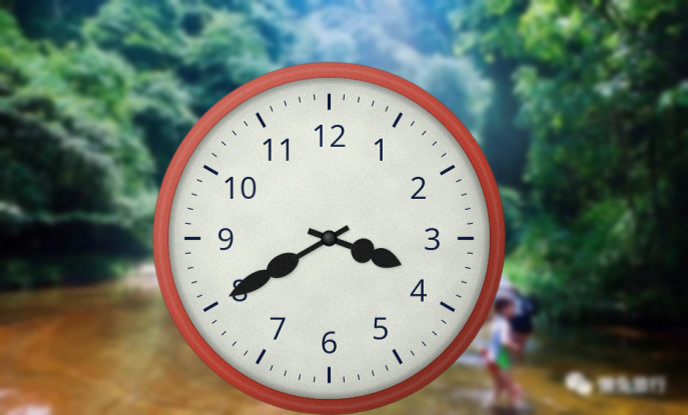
3.40
